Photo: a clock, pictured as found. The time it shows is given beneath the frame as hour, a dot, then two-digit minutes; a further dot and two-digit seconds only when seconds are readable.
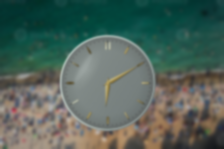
6.10
